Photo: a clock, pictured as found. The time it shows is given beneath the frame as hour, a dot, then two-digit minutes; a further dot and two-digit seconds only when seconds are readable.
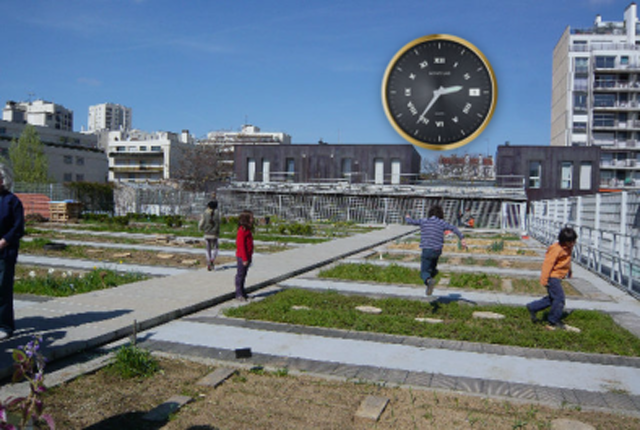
2.36
